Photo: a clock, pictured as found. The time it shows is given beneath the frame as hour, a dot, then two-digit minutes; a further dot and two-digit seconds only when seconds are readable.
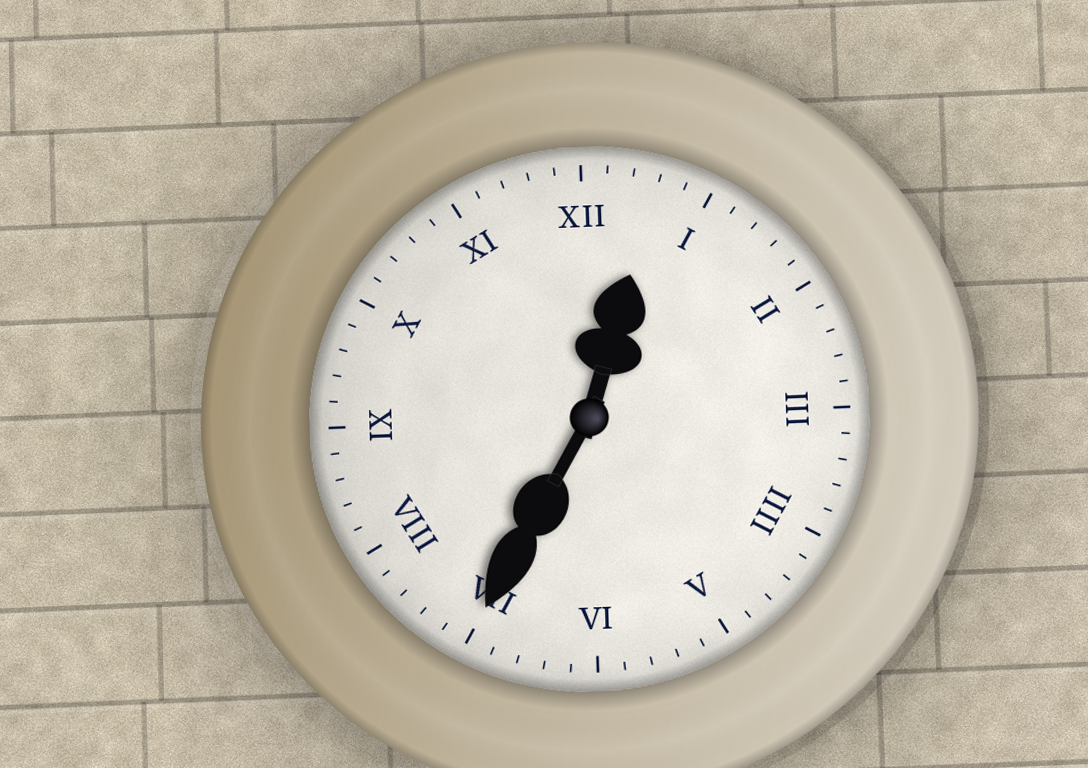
12.35
